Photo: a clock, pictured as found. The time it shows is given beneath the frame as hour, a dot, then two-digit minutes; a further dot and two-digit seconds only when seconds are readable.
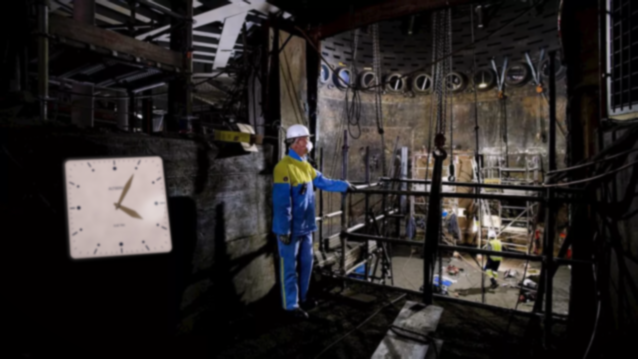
4.05
